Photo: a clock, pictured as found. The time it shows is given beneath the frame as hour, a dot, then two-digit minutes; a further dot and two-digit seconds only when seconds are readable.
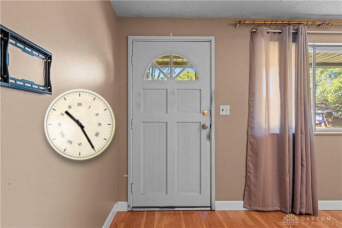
10.25
